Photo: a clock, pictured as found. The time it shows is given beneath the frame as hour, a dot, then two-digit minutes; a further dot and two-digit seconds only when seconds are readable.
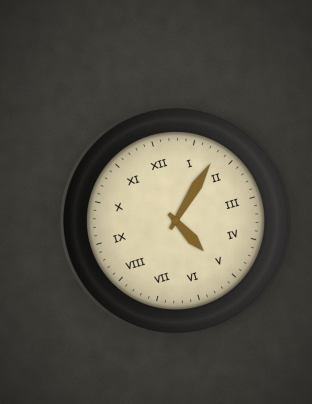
5.08
